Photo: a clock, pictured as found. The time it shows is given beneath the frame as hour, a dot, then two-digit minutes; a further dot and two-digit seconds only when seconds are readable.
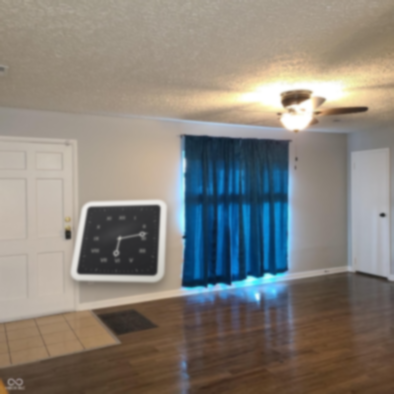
6.13
